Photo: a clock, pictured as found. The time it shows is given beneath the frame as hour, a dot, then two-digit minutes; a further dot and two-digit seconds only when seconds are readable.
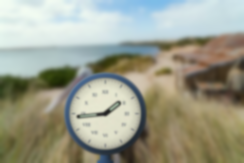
1.44
